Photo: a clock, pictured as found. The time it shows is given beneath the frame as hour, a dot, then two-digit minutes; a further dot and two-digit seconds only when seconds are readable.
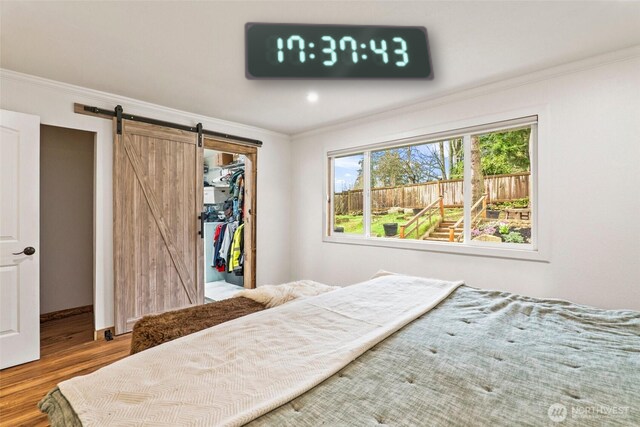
17.37.43
